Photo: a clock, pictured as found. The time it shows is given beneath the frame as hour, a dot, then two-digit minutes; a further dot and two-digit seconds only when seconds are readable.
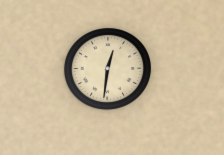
12.31
